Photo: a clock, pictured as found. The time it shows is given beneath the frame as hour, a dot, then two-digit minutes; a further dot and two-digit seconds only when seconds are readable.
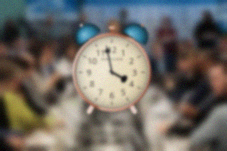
3.58
